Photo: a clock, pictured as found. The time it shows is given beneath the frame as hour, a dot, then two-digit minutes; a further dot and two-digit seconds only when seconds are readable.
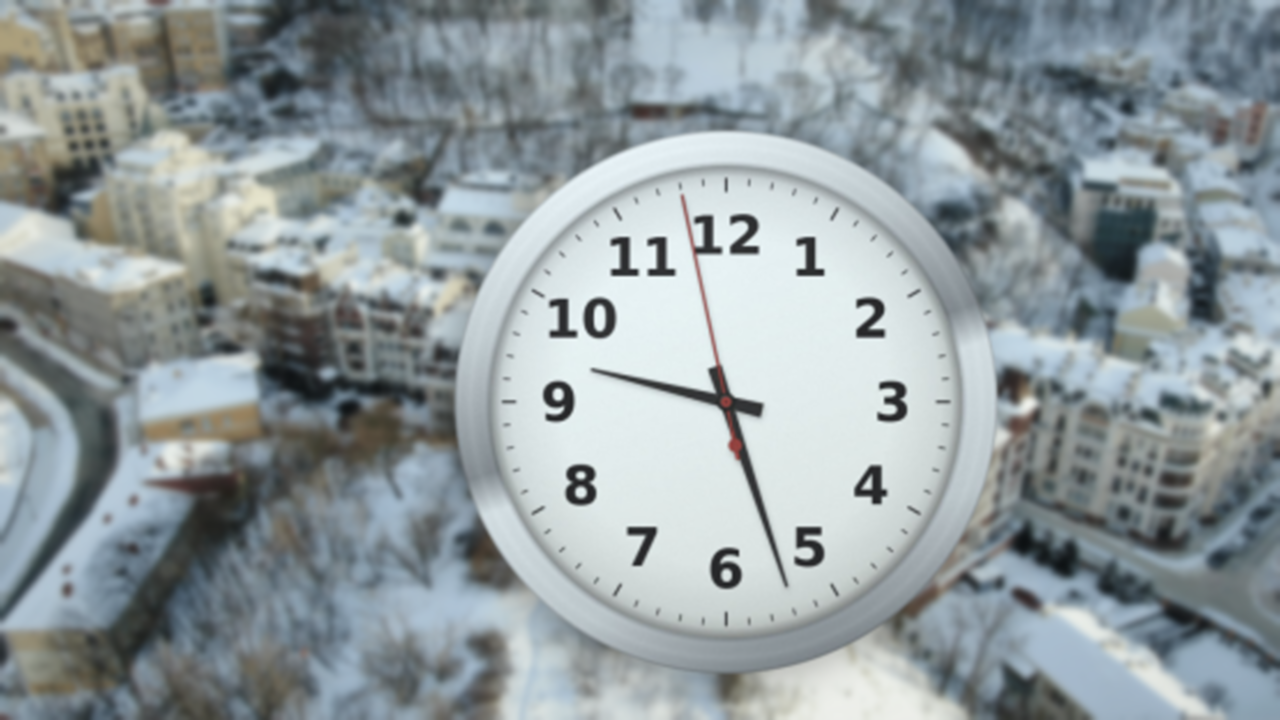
9.26.58
